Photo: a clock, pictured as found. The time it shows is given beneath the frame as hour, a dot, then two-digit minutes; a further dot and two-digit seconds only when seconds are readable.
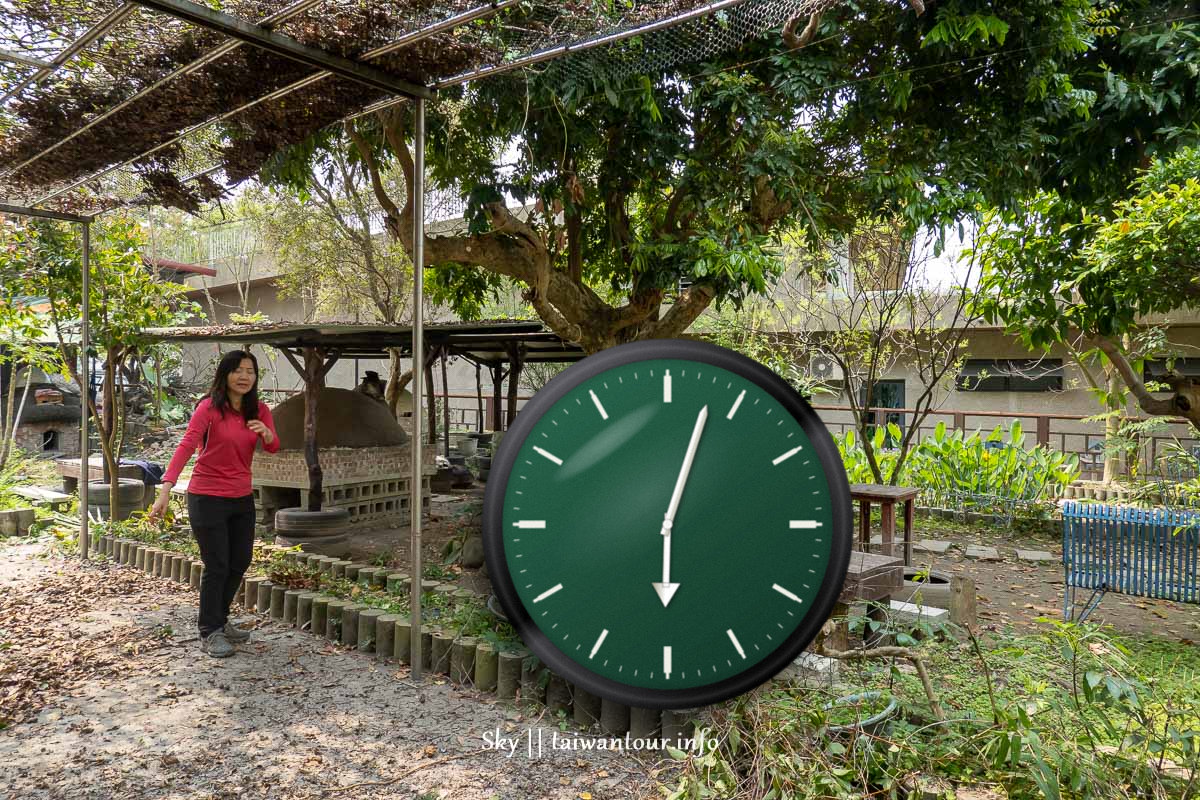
6.03
